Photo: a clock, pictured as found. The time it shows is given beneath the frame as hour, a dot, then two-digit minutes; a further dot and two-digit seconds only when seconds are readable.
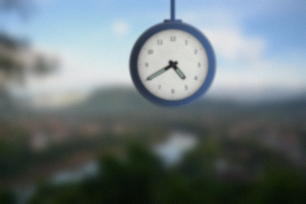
4.40
